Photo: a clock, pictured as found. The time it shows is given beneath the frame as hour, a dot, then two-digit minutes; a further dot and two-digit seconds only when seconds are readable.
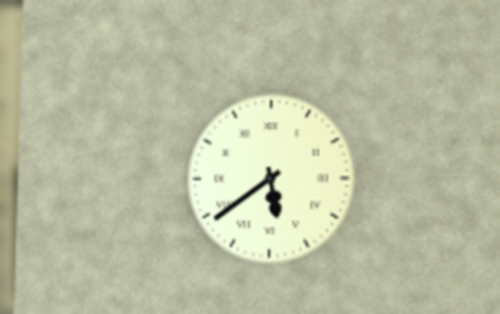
5.39
